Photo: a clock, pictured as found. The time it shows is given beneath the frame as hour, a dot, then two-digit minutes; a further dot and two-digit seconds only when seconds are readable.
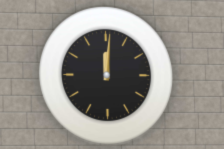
12.01
